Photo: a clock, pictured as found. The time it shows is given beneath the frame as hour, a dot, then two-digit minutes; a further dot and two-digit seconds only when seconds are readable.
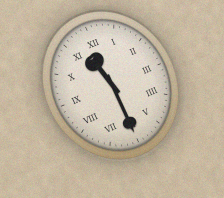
11.30
